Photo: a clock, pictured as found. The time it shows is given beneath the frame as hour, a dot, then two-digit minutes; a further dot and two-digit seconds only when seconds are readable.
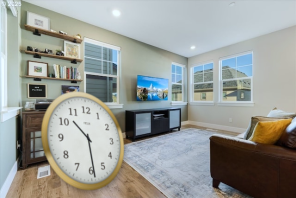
10.29
